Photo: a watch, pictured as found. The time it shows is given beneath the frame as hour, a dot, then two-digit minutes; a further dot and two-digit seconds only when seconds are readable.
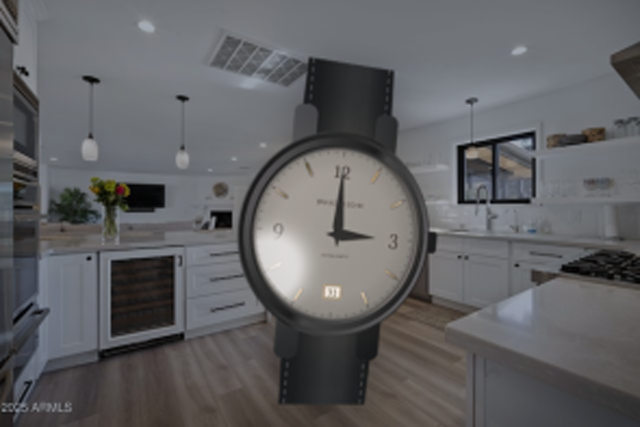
3.00
